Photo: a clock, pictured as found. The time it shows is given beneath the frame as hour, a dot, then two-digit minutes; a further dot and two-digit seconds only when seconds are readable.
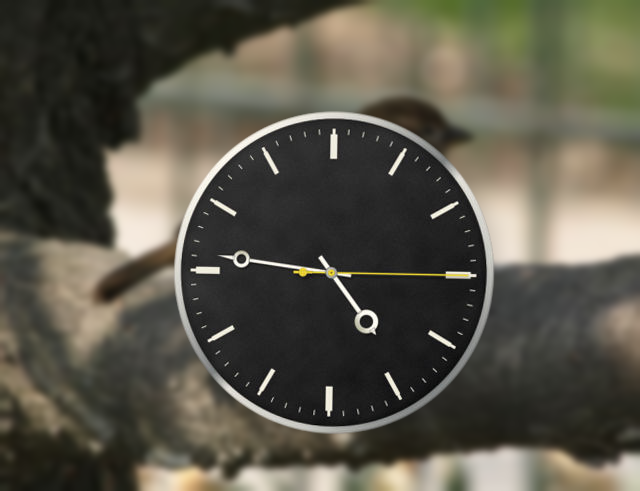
4.46.15
